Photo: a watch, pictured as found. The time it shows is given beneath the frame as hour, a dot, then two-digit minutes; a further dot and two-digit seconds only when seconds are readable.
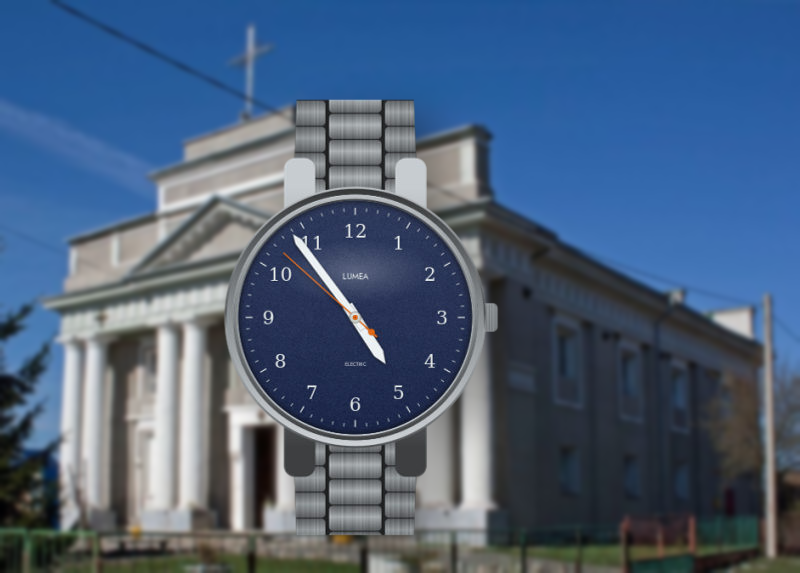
4.53.52
